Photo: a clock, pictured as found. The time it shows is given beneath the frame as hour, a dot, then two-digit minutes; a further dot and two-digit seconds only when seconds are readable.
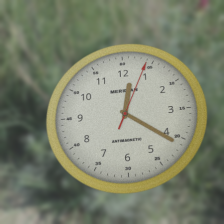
12.21.04
